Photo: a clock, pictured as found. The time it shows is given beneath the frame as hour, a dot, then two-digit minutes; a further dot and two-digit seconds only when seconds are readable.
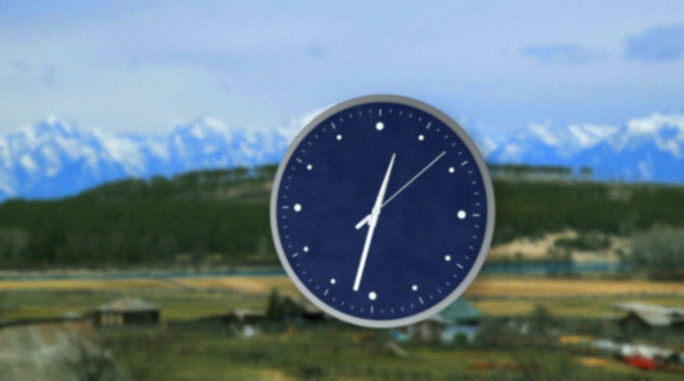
12.32.08
